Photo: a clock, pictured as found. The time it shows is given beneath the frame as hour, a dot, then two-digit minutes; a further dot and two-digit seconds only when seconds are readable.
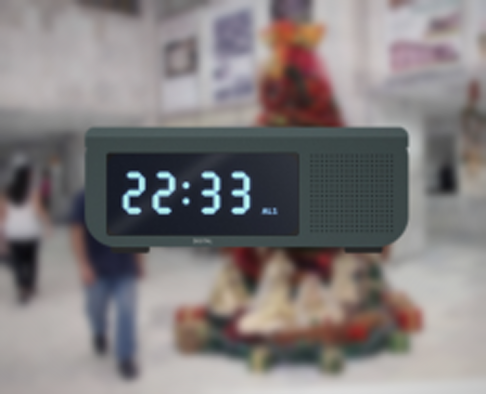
22.33
